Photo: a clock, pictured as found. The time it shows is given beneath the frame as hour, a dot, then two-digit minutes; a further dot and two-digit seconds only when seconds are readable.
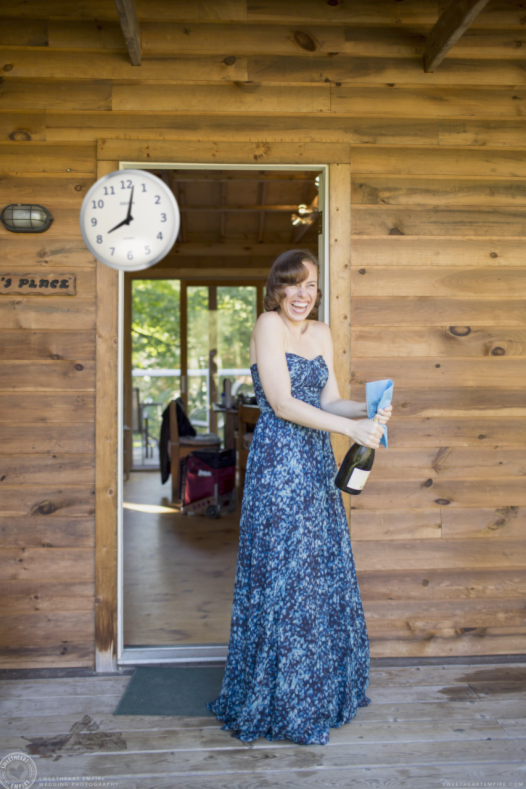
8.02
